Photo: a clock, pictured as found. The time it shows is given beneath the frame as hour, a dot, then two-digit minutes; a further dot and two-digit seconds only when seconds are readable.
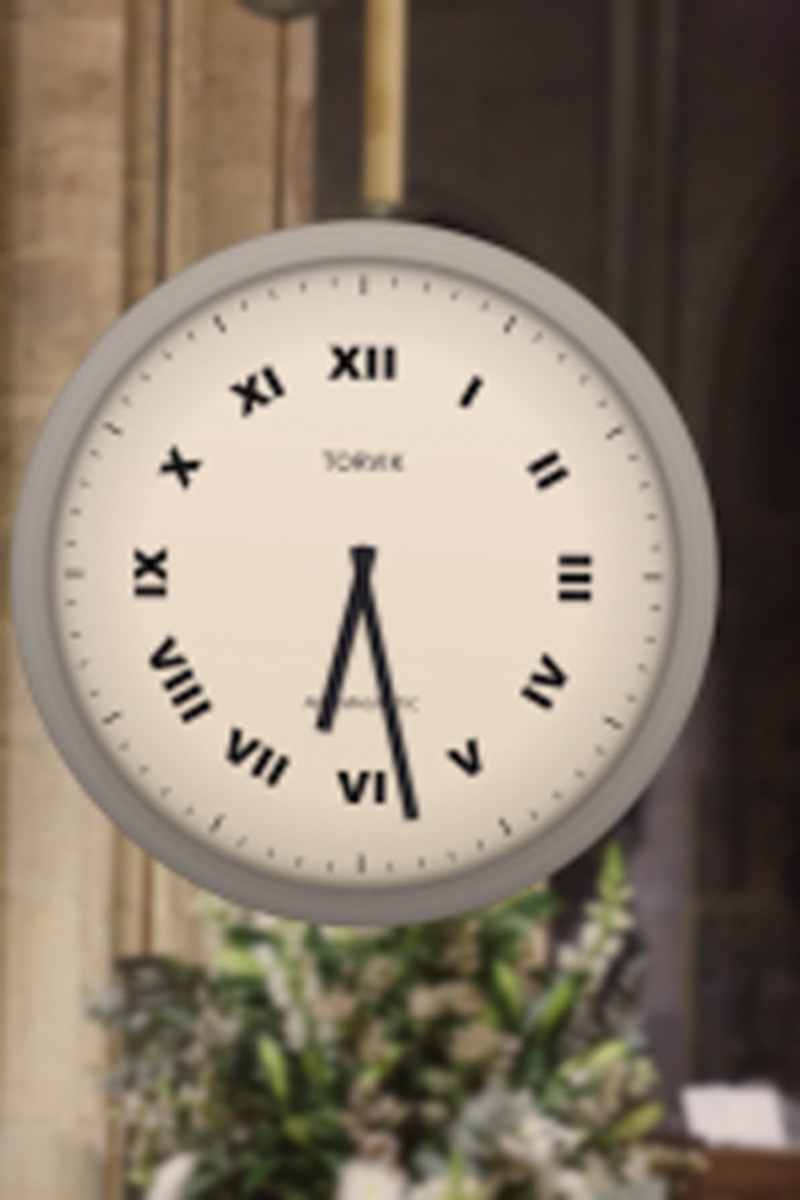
6.28
